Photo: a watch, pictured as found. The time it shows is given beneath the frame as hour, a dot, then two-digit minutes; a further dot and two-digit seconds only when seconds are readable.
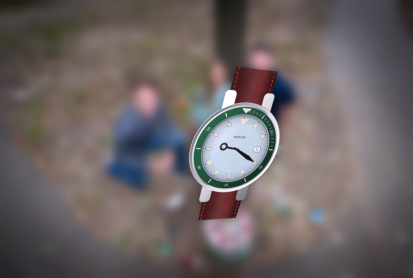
9.20
